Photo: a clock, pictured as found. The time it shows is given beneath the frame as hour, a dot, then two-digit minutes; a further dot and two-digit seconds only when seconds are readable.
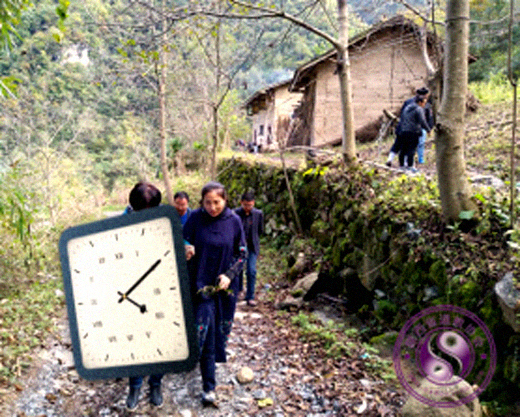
4.10
